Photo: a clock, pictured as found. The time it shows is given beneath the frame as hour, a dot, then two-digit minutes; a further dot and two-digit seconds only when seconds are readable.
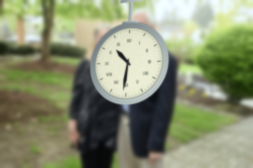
10.31
